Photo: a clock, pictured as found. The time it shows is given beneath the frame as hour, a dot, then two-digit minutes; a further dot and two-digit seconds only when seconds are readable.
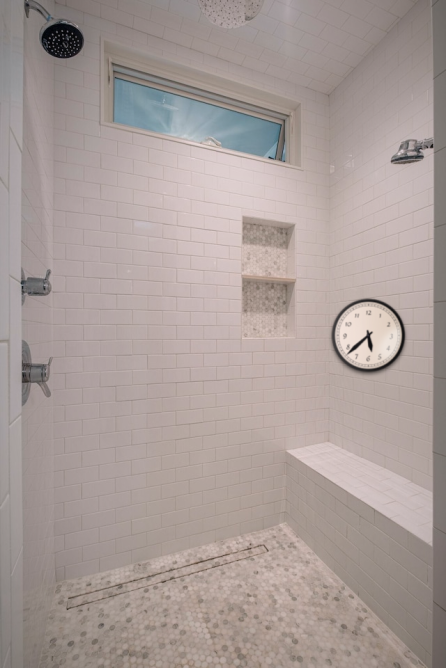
5.38
